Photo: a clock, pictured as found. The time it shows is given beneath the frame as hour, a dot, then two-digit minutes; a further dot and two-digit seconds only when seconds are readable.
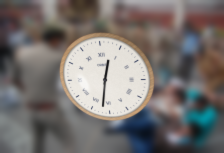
12.32
